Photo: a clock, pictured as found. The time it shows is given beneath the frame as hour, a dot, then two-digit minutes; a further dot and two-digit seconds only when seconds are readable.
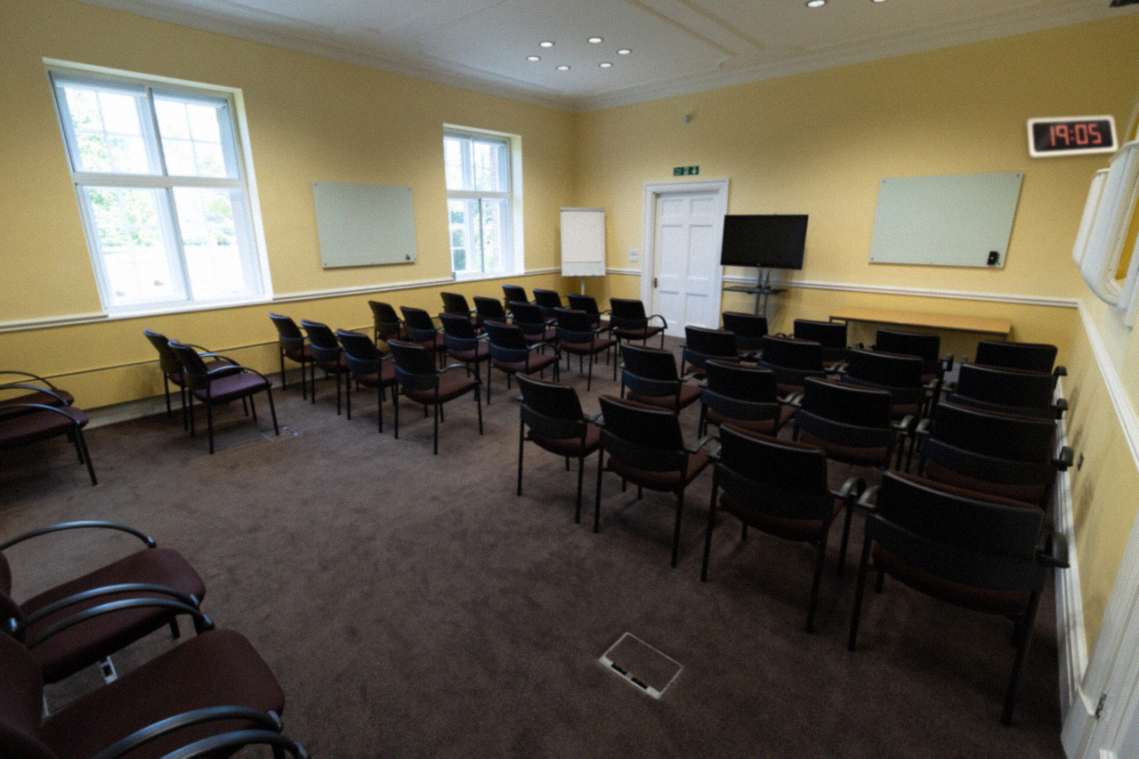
19.05
